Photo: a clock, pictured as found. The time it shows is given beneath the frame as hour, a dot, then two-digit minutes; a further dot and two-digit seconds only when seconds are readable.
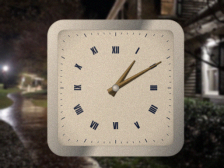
1.10
